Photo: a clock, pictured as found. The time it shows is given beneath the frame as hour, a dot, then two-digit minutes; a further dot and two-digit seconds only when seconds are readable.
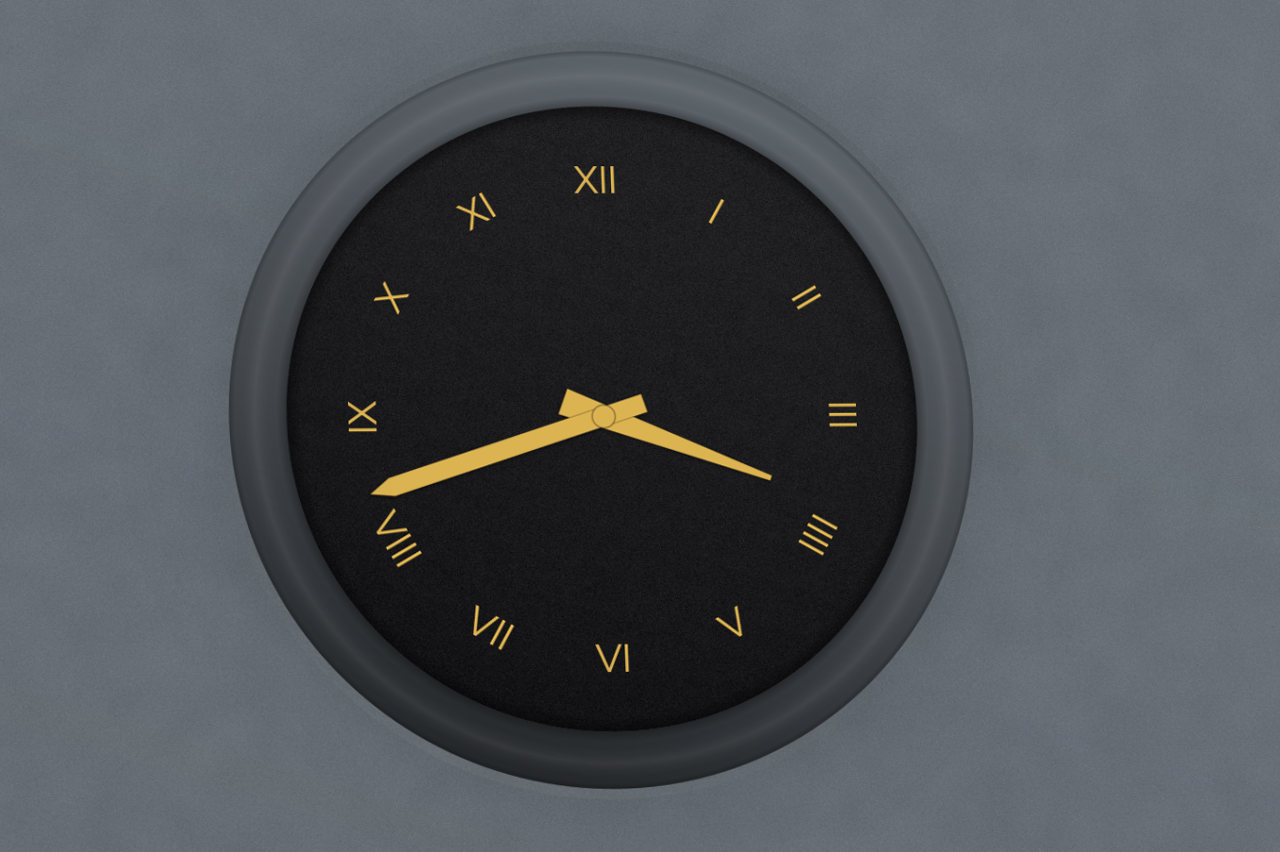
3.42
